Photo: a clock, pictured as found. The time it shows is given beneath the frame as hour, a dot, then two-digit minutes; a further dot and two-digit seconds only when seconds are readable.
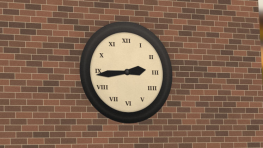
2.44
